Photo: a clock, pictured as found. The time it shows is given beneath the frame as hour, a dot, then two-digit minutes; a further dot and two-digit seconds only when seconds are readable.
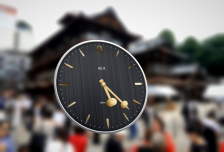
5.23
